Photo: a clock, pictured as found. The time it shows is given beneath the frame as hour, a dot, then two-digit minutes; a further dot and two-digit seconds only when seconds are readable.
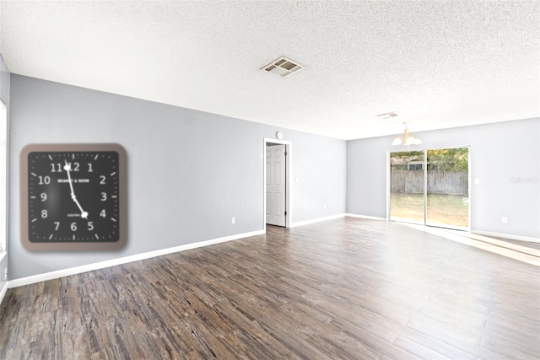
4.58
